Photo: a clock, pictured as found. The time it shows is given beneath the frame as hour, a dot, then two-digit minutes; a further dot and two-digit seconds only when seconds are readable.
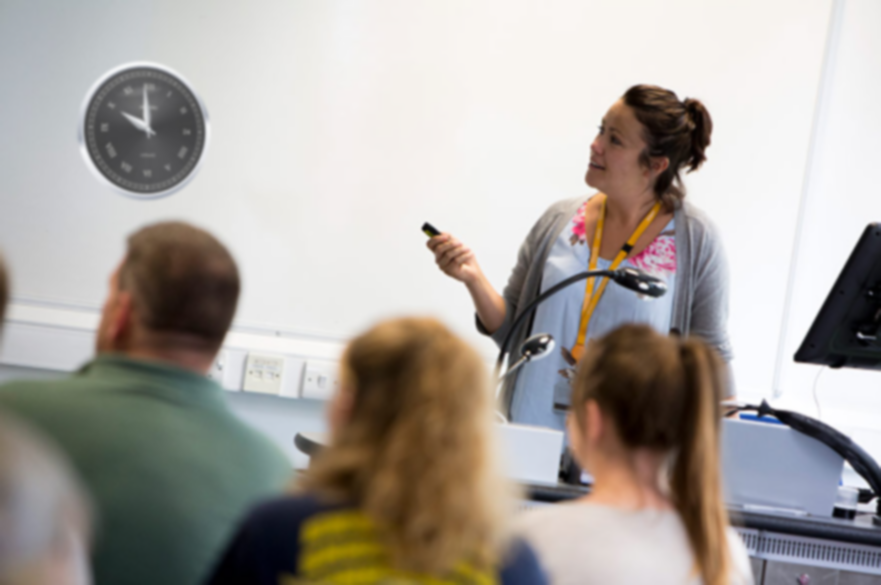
9.59
